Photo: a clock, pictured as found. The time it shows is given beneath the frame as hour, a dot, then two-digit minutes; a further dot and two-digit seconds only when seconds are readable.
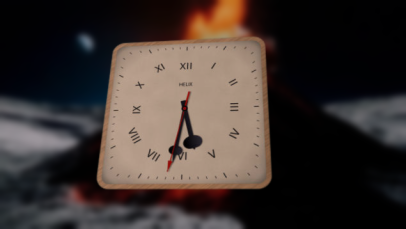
5.31.32
